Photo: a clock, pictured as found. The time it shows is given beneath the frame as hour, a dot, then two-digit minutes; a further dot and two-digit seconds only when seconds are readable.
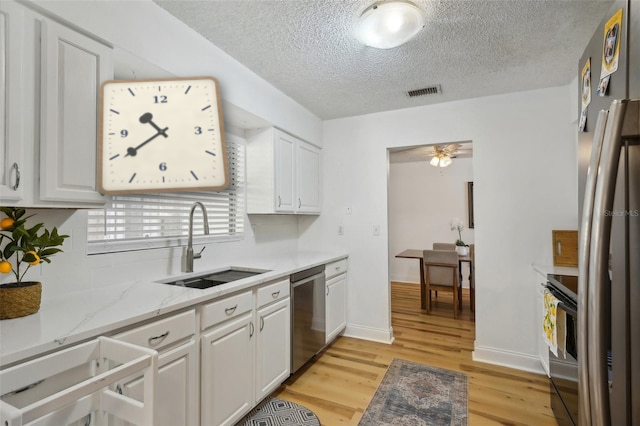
10.39
